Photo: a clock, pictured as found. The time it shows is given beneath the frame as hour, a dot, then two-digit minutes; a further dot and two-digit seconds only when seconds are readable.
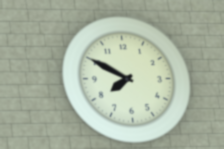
7.50
